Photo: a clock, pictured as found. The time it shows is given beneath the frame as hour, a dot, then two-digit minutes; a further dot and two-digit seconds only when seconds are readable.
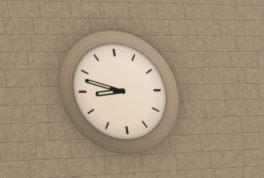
8.48
